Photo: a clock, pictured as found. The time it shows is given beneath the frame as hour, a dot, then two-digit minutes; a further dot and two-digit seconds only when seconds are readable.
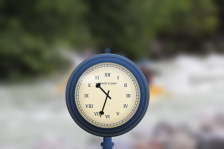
10.33
